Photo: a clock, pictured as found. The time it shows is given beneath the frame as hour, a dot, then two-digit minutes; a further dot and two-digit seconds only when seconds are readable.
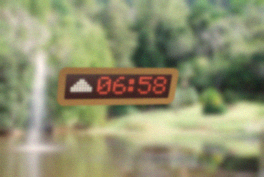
6.58
